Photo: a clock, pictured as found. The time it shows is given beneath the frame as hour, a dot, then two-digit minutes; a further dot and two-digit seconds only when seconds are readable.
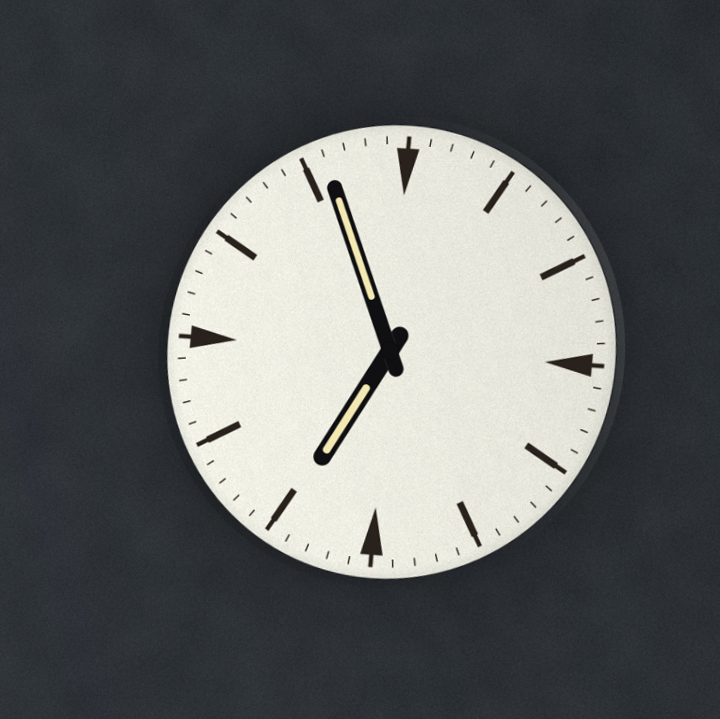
6.56
